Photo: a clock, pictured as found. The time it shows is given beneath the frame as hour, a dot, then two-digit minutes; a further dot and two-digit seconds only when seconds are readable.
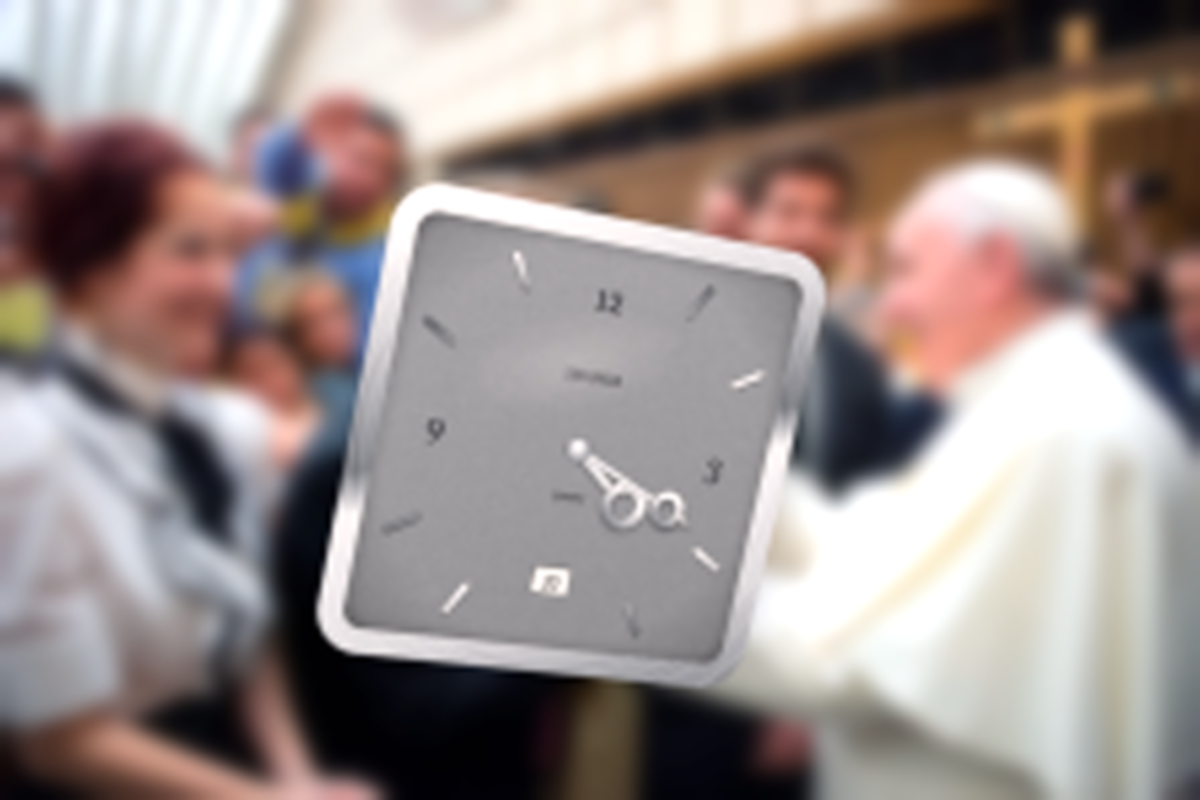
4.19
